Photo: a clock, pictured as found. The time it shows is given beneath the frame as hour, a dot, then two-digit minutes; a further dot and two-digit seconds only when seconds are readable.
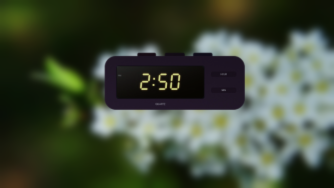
2.50
